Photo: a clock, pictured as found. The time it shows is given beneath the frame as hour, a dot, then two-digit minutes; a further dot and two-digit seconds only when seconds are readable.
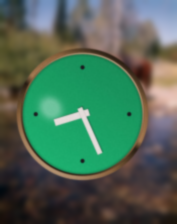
8.26
